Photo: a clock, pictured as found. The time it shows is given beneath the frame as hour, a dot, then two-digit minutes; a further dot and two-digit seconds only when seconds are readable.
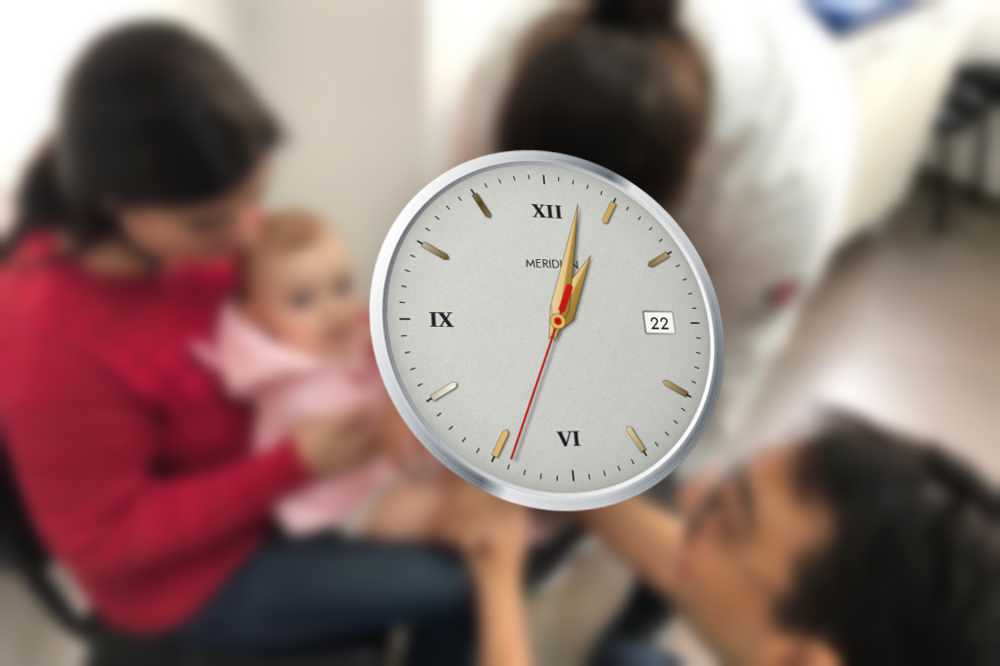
1.02.34
